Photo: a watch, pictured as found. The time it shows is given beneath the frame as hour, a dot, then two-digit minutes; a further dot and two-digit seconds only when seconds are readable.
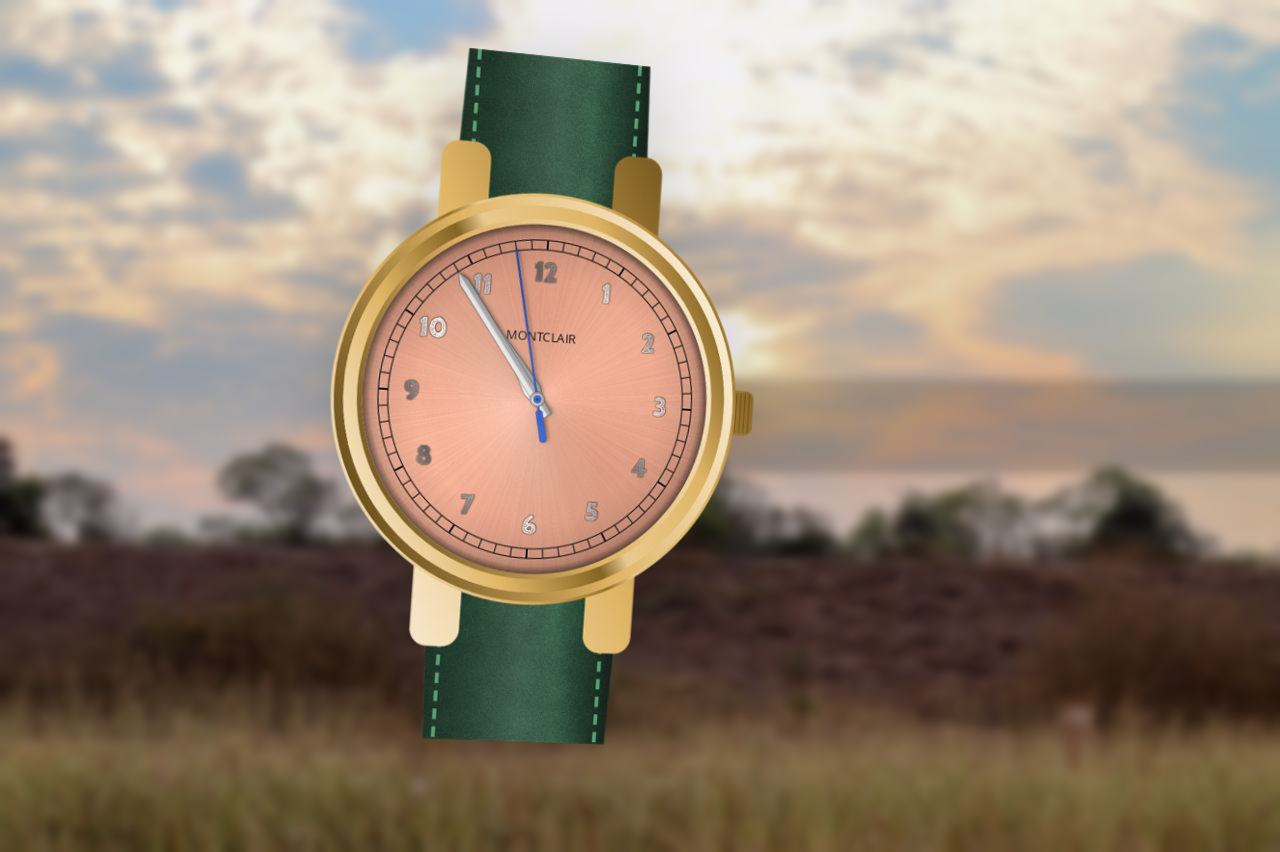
10.53.58
